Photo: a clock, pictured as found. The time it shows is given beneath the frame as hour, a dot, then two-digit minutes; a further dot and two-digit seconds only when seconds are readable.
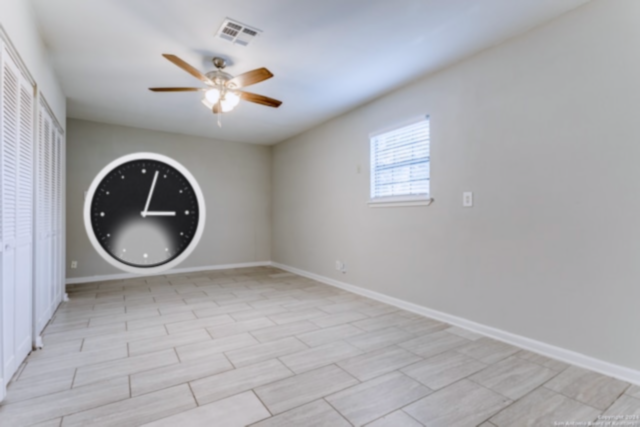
3.03
